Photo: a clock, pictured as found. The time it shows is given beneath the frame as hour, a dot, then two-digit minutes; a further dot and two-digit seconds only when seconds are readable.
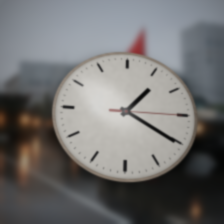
1.20.15
